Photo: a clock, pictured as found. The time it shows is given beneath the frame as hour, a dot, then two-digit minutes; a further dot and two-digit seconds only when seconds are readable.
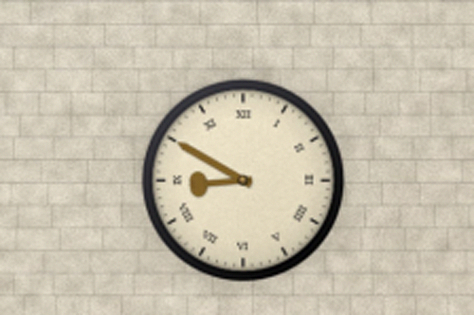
8.50
